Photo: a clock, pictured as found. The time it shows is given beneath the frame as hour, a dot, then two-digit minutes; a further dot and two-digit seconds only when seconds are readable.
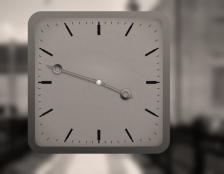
3.48
